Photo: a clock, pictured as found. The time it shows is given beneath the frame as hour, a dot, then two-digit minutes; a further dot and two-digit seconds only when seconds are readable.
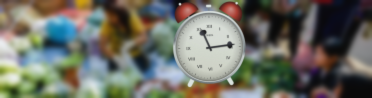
11.14
